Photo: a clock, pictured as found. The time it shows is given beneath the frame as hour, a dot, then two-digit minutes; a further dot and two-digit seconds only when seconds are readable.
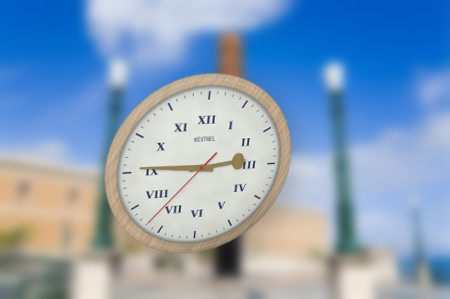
2.45.37
